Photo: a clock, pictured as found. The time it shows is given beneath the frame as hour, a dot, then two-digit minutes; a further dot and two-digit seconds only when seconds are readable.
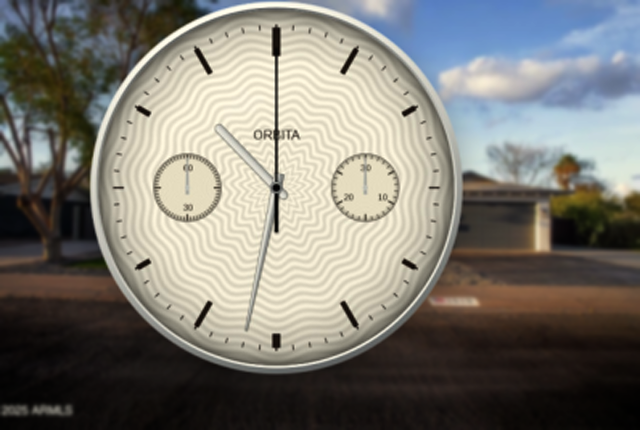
10.32
